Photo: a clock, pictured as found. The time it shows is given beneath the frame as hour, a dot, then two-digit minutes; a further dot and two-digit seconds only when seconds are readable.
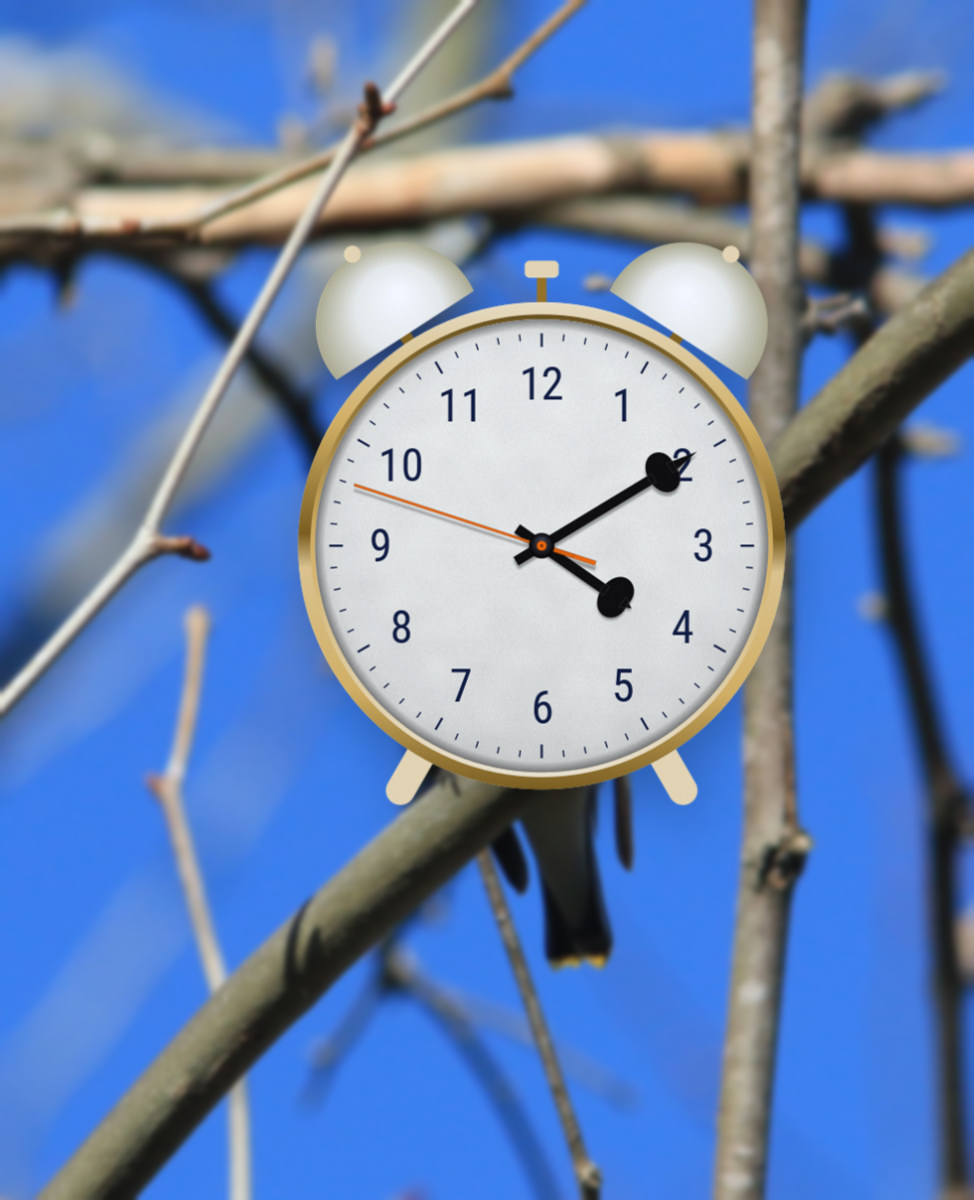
4.09.48
